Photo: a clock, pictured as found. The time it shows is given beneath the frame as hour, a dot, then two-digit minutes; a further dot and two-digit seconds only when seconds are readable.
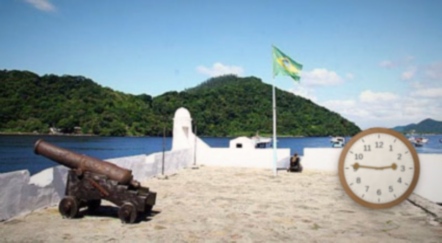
2.46
